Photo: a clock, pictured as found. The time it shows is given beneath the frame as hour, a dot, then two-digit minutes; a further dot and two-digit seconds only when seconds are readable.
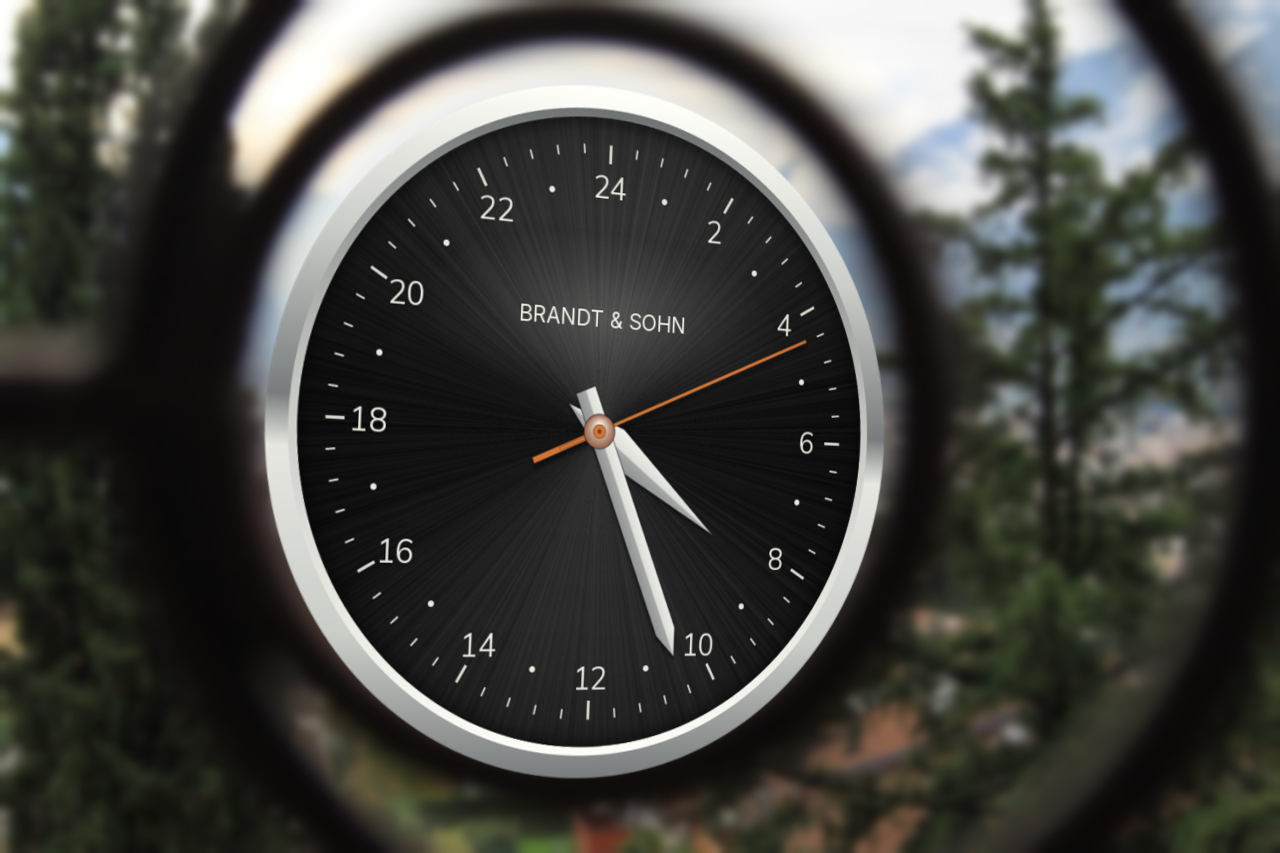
8.26.11
